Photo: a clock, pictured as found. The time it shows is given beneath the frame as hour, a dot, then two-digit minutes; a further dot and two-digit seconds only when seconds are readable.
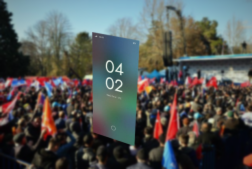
4.02
